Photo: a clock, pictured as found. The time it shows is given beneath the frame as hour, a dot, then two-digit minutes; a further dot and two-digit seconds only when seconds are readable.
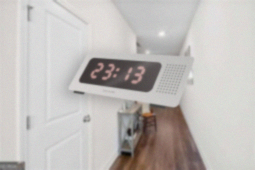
23.13
